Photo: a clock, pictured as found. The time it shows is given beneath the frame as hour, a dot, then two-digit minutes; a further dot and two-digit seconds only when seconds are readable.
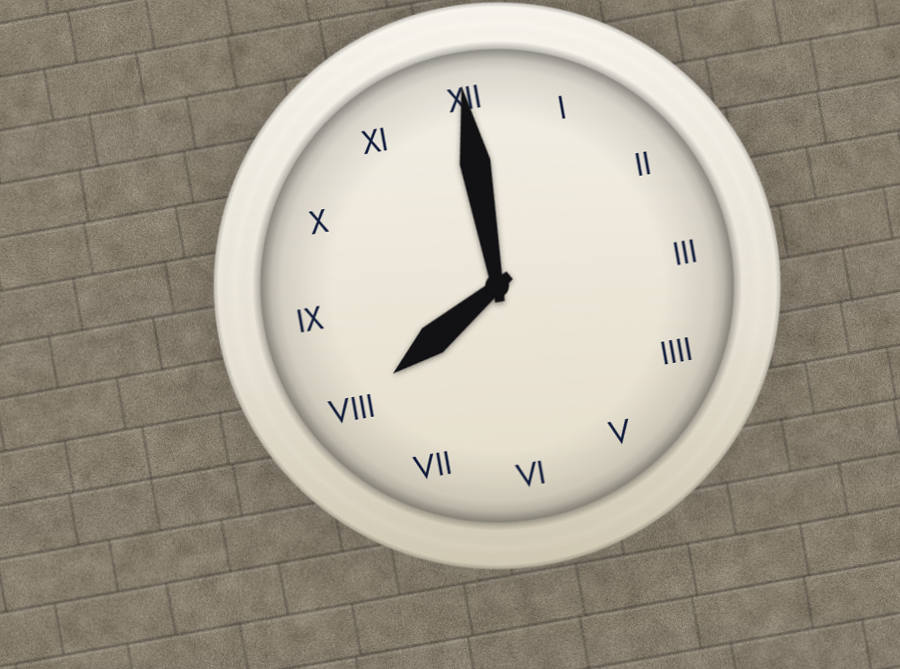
8.00
